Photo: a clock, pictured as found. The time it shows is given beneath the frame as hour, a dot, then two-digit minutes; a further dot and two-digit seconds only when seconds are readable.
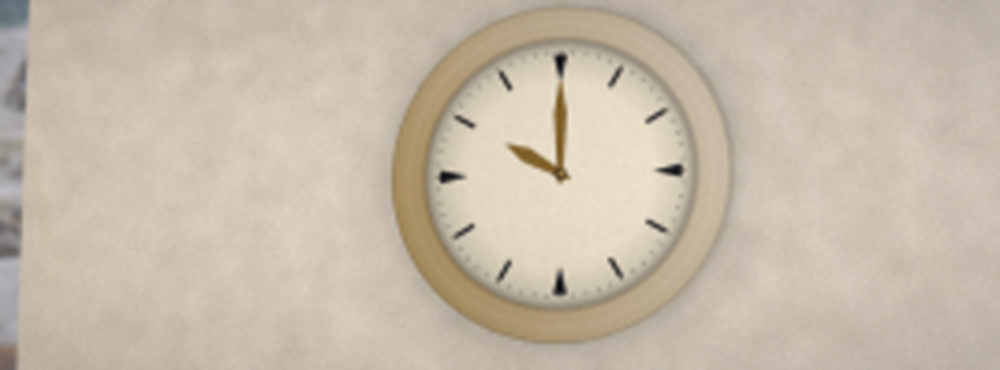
10.00
